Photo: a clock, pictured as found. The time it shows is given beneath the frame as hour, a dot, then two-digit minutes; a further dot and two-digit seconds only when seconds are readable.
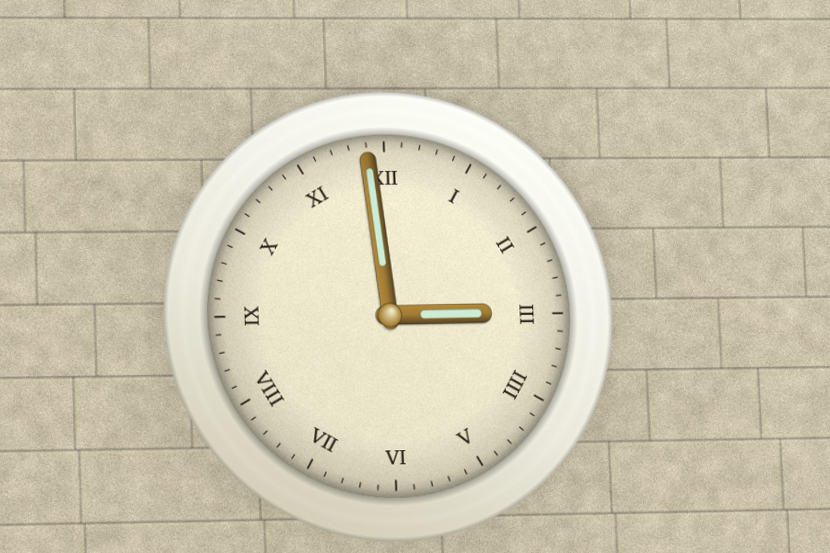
2.59
